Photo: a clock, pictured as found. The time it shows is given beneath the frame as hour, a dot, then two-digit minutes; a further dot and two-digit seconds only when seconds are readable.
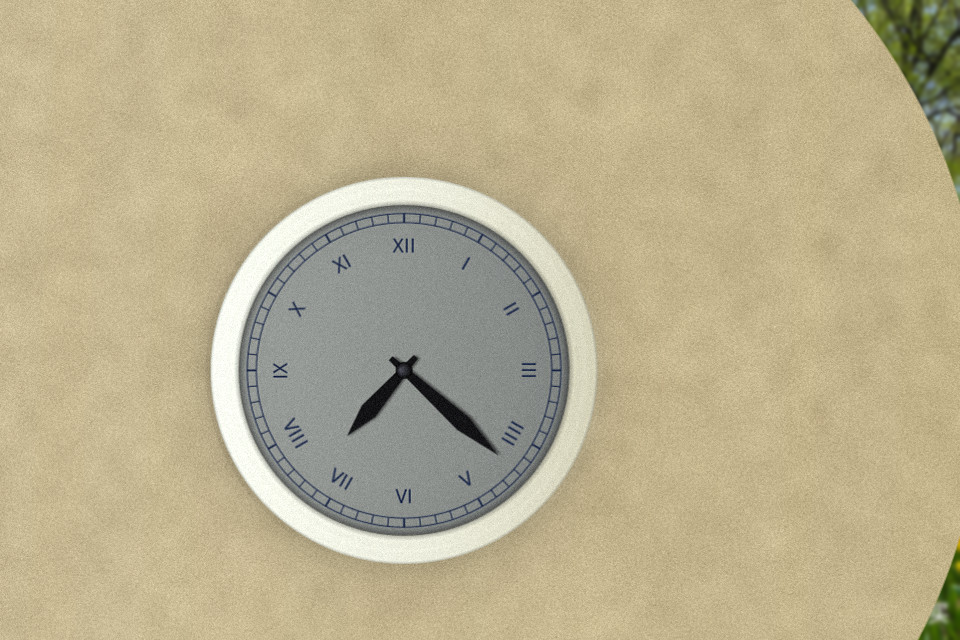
7.22
